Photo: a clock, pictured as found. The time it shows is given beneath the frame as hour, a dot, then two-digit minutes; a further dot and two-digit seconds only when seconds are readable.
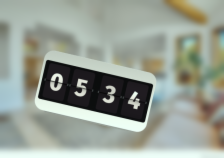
5.34
